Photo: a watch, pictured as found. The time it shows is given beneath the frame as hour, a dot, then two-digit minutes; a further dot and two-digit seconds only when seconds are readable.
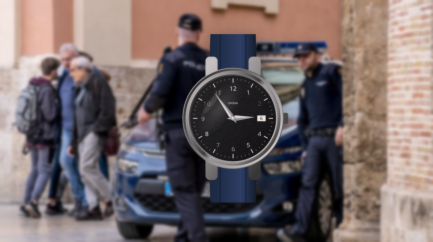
2.54
